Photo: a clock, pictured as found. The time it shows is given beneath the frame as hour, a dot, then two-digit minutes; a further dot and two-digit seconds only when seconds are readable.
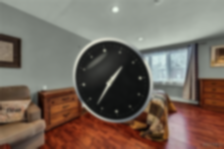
1.37
